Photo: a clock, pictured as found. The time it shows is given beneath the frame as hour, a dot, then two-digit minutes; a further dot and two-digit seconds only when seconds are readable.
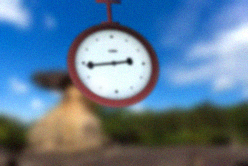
2.44
